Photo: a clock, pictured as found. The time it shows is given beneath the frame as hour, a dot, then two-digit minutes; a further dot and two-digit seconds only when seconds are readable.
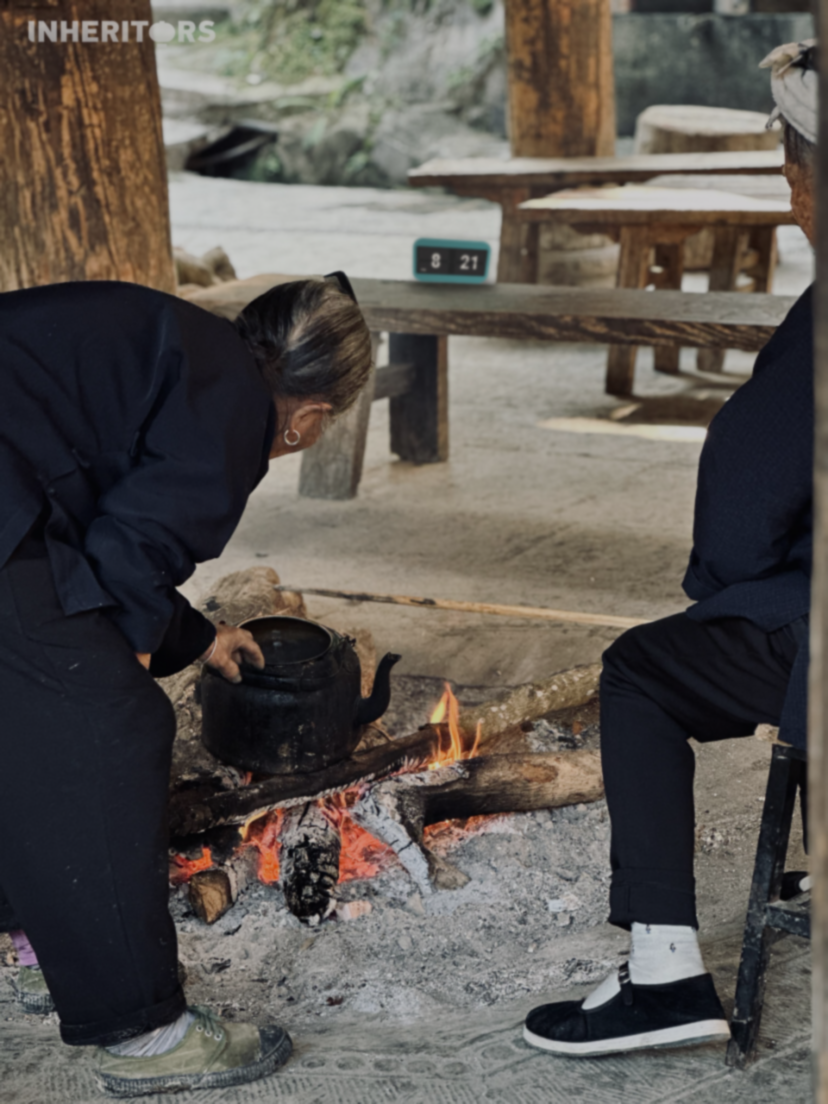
8.21
